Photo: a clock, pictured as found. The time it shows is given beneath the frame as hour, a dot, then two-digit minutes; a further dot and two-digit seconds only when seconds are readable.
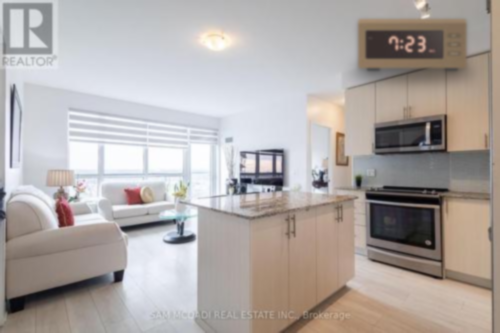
7.23
